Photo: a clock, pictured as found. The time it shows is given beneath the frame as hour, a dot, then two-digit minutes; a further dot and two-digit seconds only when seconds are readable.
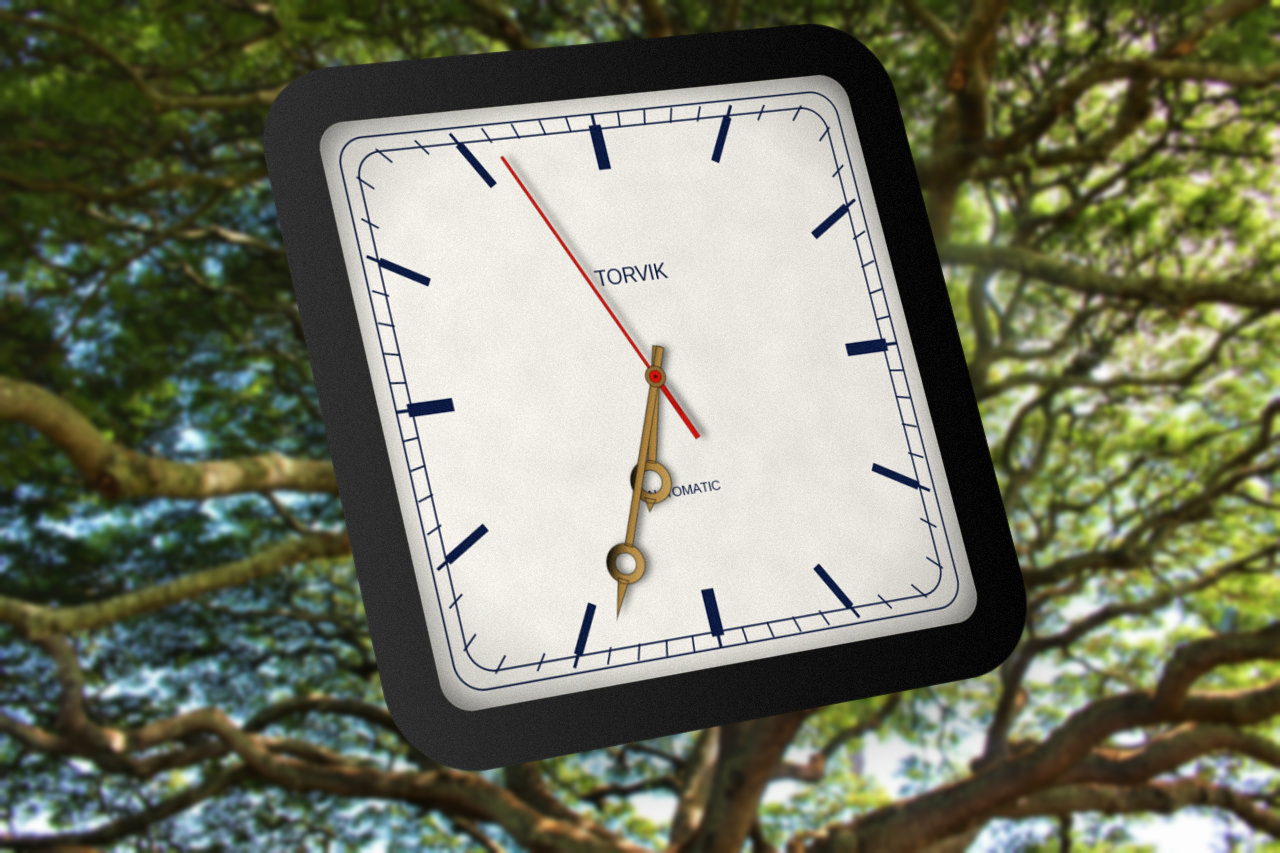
6.33.56
